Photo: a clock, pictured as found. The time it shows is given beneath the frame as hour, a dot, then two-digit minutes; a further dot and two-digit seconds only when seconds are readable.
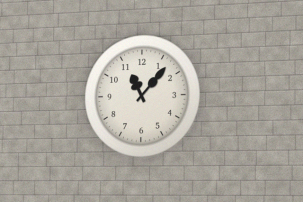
11.07
